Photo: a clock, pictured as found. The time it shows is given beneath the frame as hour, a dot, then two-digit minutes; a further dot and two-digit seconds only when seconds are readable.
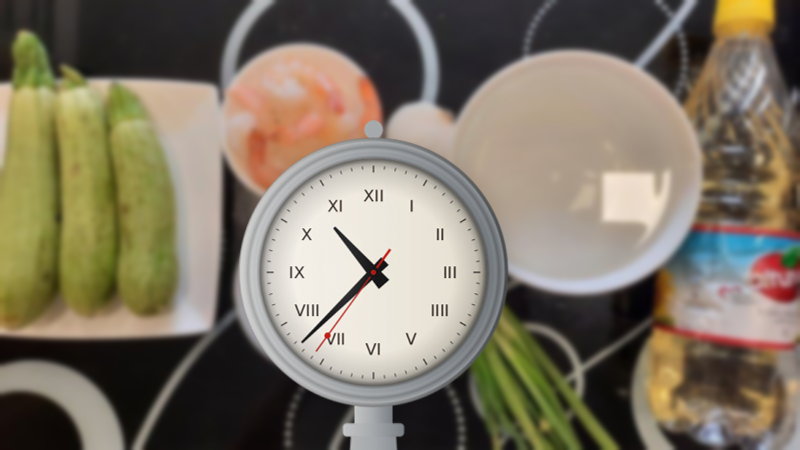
10.37.36
